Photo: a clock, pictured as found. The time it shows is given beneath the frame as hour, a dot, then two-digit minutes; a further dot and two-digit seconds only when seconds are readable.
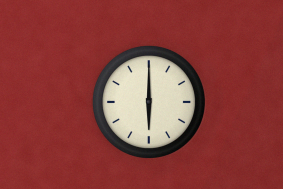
6.00
